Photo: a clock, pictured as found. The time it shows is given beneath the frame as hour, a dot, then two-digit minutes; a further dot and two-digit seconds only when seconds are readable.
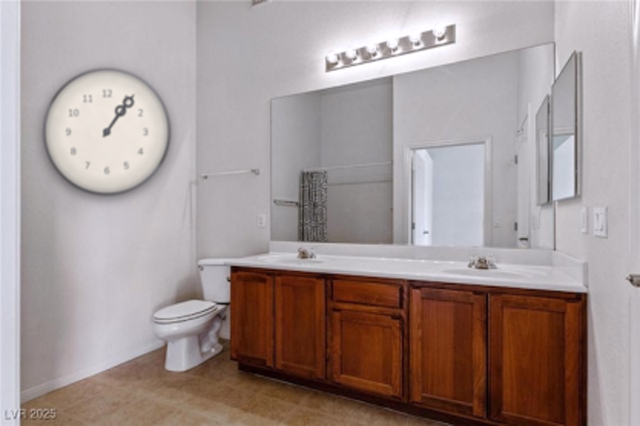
1.06
